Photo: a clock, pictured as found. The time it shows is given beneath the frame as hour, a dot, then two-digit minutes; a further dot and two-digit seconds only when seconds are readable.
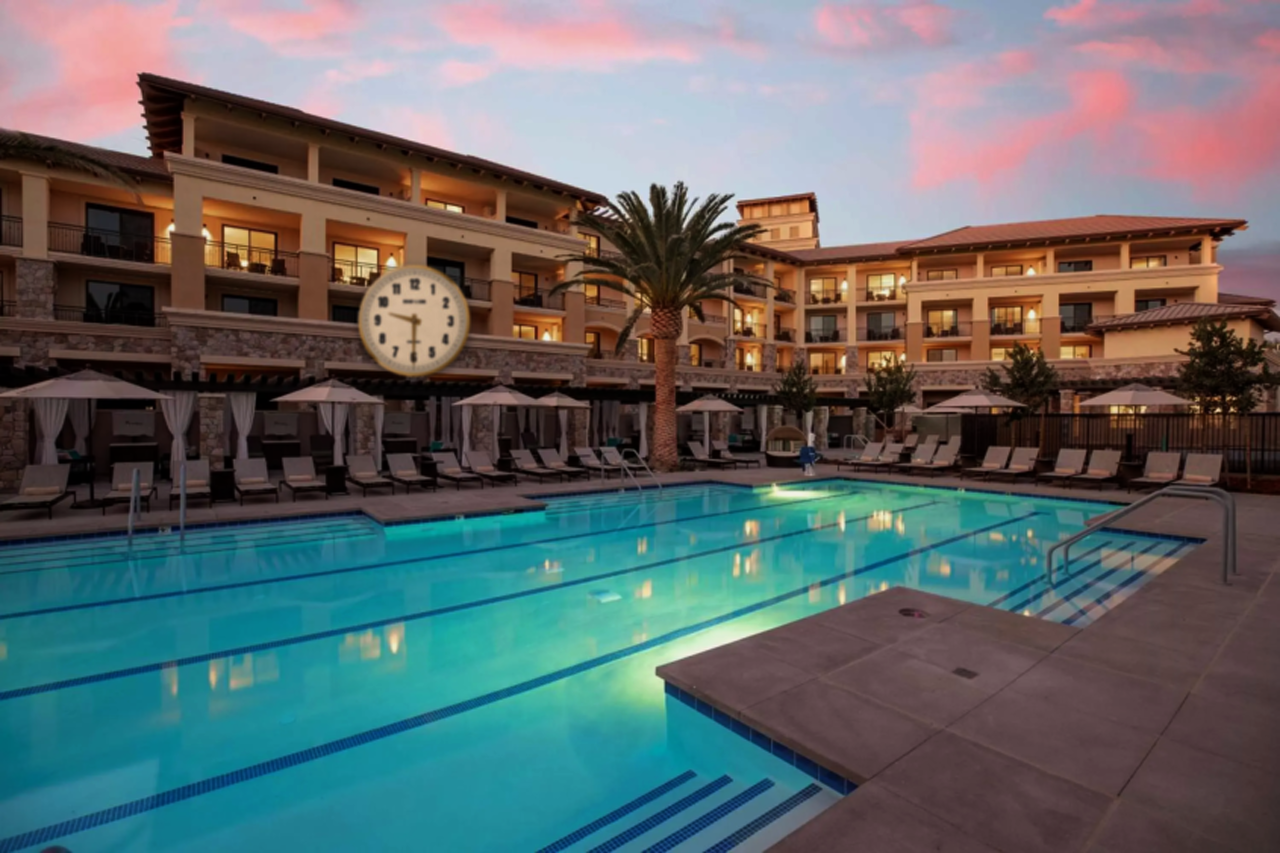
9.30
